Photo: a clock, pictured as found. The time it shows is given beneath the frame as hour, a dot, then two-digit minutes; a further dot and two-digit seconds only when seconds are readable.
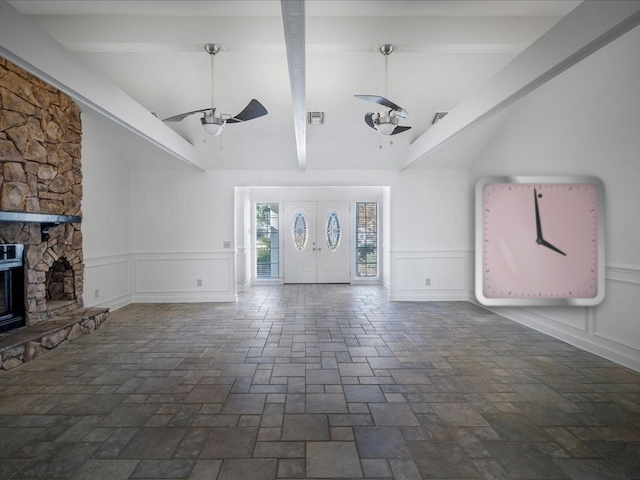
3.59
